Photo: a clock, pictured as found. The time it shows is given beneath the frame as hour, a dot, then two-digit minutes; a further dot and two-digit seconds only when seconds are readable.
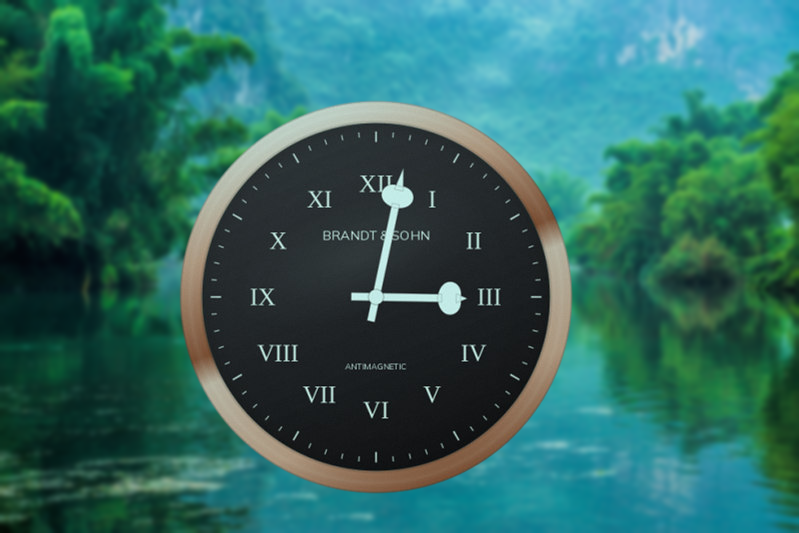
3.02
